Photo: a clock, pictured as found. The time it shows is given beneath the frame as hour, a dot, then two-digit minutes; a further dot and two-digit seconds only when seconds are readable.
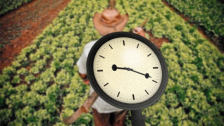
9.19
